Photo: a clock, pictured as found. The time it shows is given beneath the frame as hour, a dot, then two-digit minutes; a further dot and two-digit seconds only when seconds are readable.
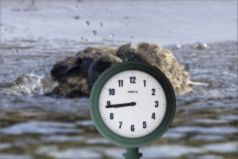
8.44
